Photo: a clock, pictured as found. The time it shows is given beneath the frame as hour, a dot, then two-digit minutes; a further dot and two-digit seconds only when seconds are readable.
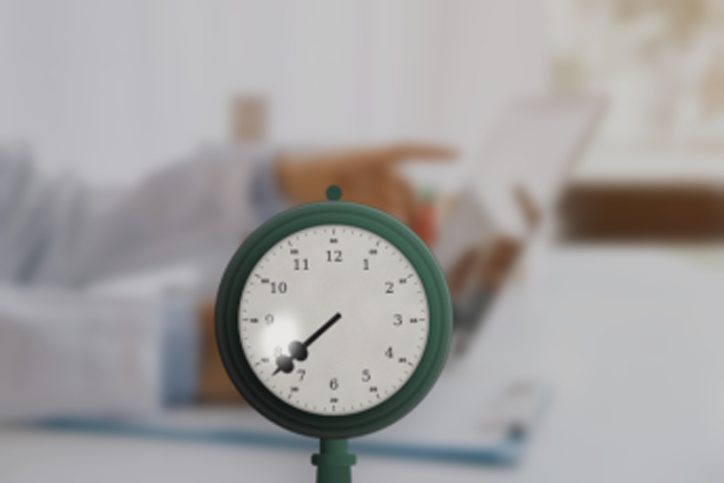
7.38
